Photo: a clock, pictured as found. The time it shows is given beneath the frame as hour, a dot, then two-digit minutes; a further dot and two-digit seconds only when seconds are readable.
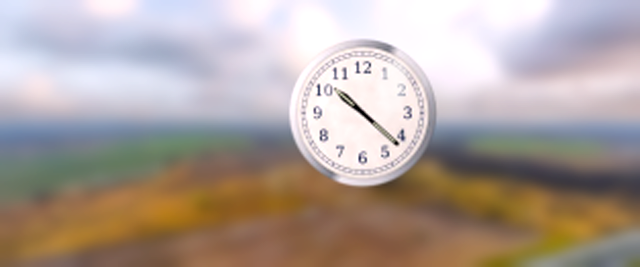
10.22
